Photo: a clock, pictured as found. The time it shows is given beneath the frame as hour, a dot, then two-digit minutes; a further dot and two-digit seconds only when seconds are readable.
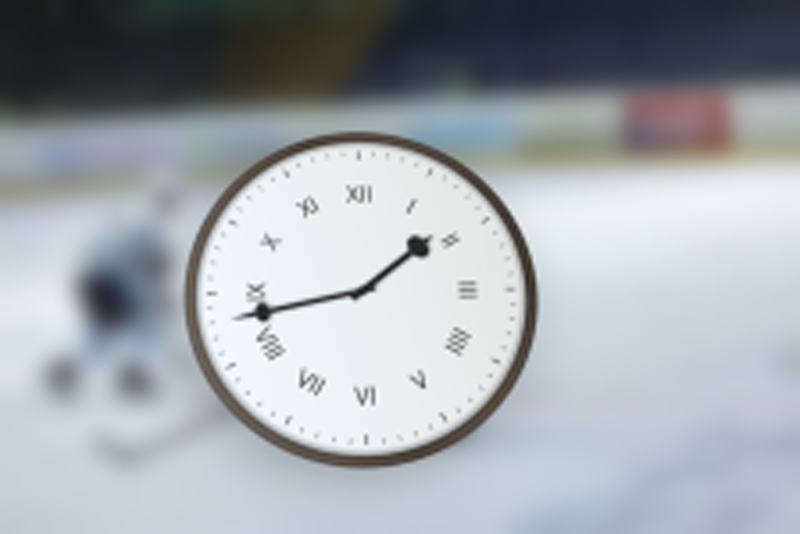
1.43
